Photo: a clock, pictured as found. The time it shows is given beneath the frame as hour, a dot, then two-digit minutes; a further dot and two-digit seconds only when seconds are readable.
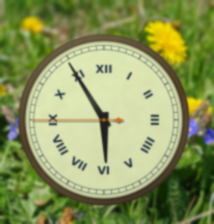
5.54.45
